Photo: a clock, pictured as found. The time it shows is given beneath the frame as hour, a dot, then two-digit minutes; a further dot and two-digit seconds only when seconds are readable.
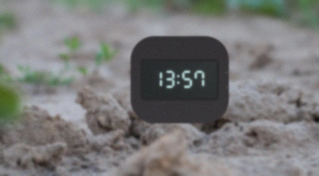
13.57
